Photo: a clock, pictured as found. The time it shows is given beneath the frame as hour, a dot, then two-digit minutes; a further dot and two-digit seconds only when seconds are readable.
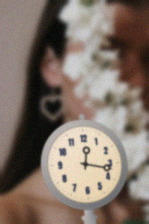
12.17
